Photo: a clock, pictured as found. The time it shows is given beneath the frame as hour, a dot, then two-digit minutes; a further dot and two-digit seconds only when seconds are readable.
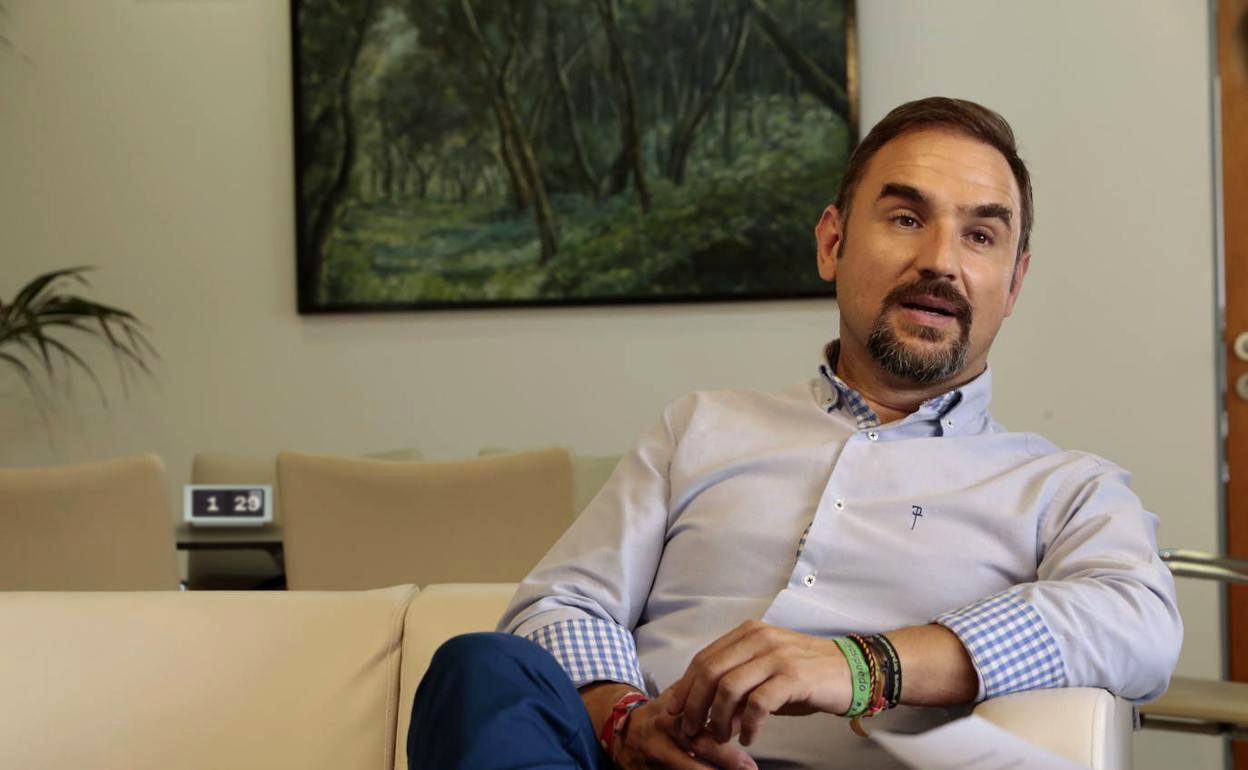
1.29
